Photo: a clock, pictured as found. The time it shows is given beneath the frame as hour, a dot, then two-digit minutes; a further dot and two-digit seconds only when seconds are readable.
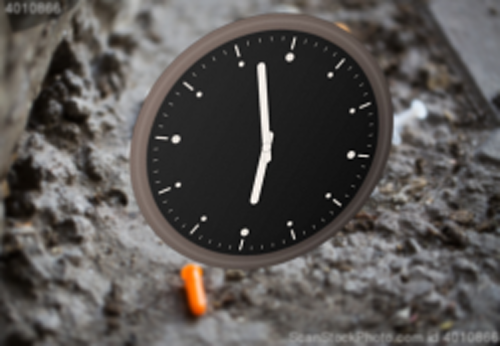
5.57
